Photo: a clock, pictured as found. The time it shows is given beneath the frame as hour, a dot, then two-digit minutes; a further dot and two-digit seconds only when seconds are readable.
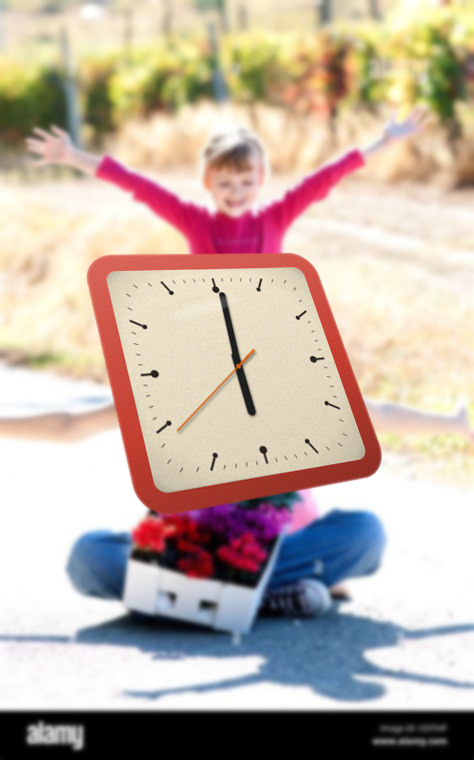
6.00.39
